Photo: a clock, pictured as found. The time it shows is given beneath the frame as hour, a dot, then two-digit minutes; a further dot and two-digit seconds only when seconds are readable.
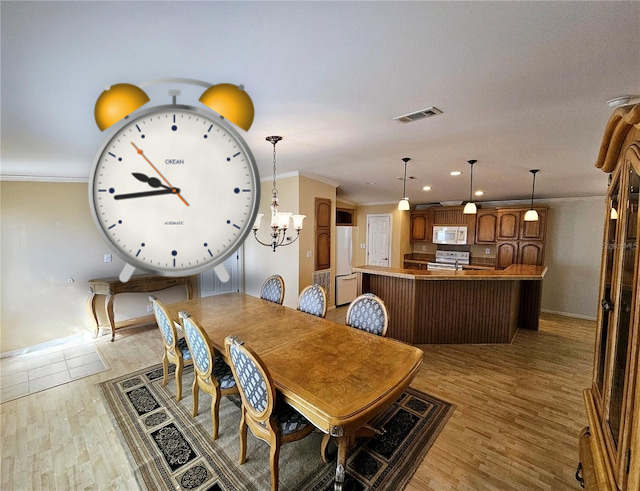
9.43.53
